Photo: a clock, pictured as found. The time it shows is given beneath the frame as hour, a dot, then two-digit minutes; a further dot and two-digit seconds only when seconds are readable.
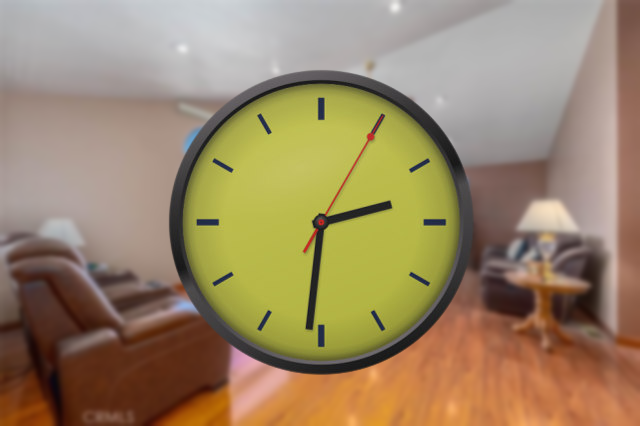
2.31.05
